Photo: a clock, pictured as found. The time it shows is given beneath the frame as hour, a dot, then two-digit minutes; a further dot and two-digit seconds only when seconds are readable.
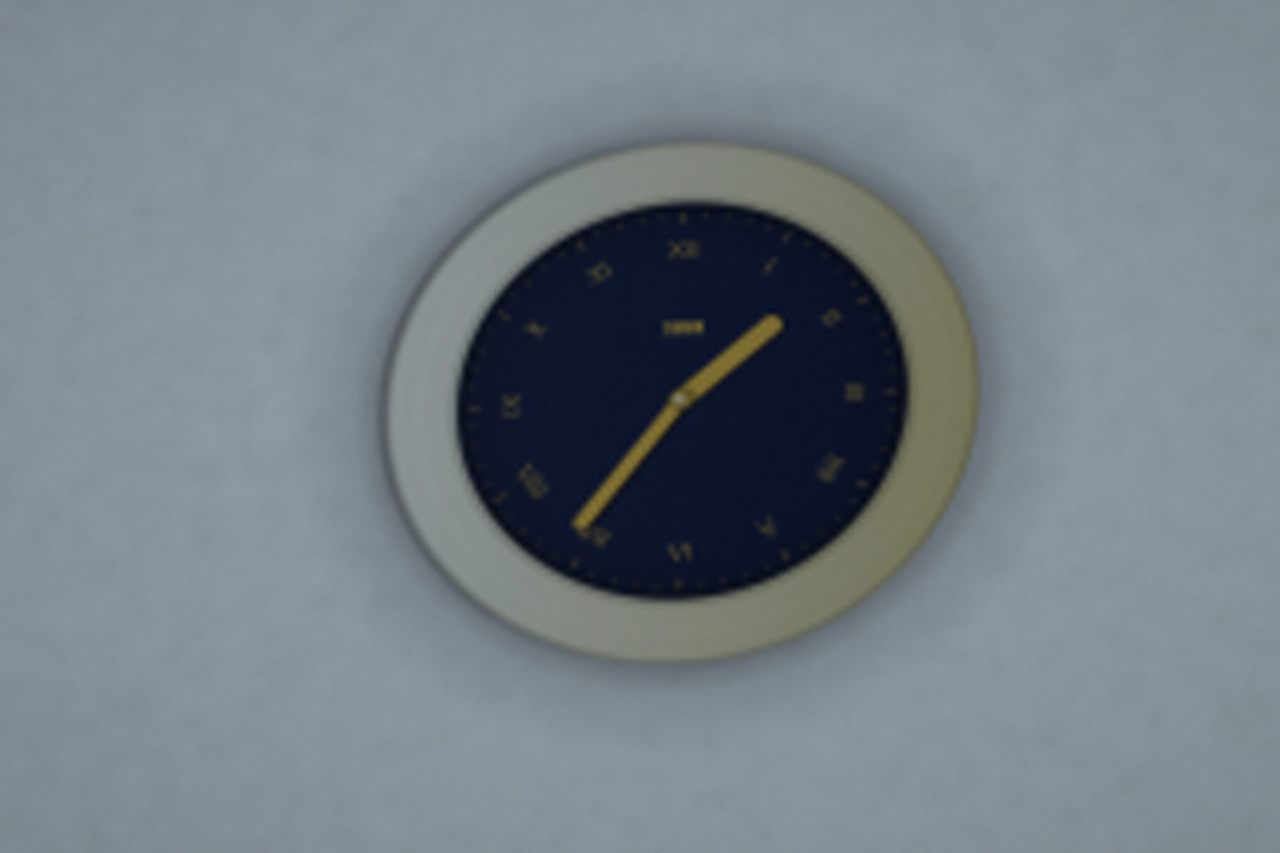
1.36
